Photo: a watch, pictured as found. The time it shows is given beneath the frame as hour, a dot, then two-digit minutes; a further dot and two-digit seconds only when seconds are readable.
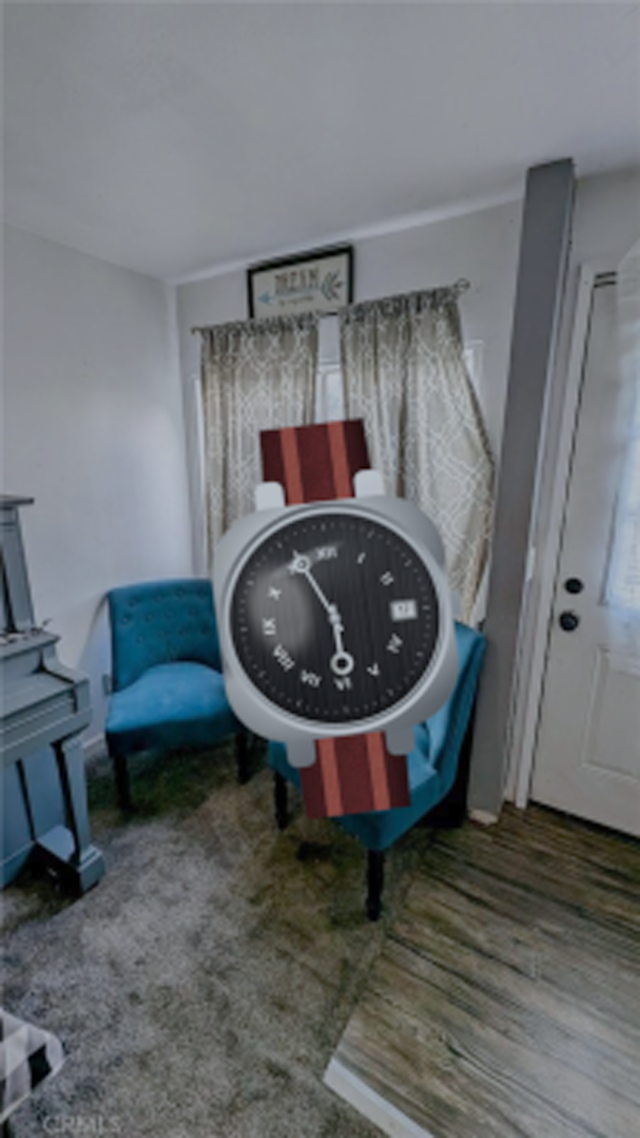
5.56
